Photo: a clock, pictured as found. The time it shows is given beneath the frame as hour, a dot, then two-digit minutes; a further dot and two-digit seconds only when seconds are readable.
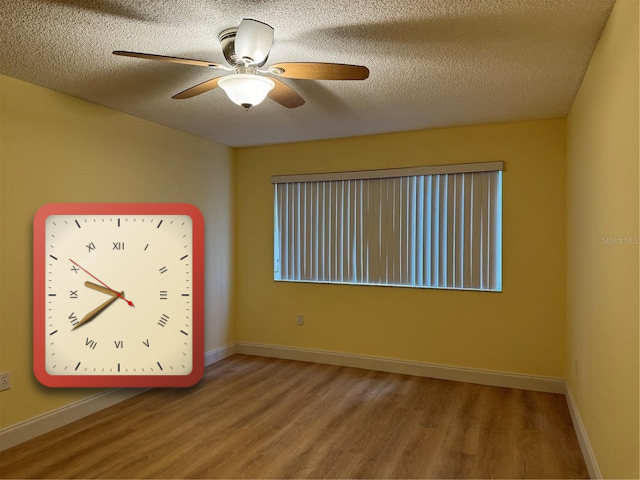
9.38.51
